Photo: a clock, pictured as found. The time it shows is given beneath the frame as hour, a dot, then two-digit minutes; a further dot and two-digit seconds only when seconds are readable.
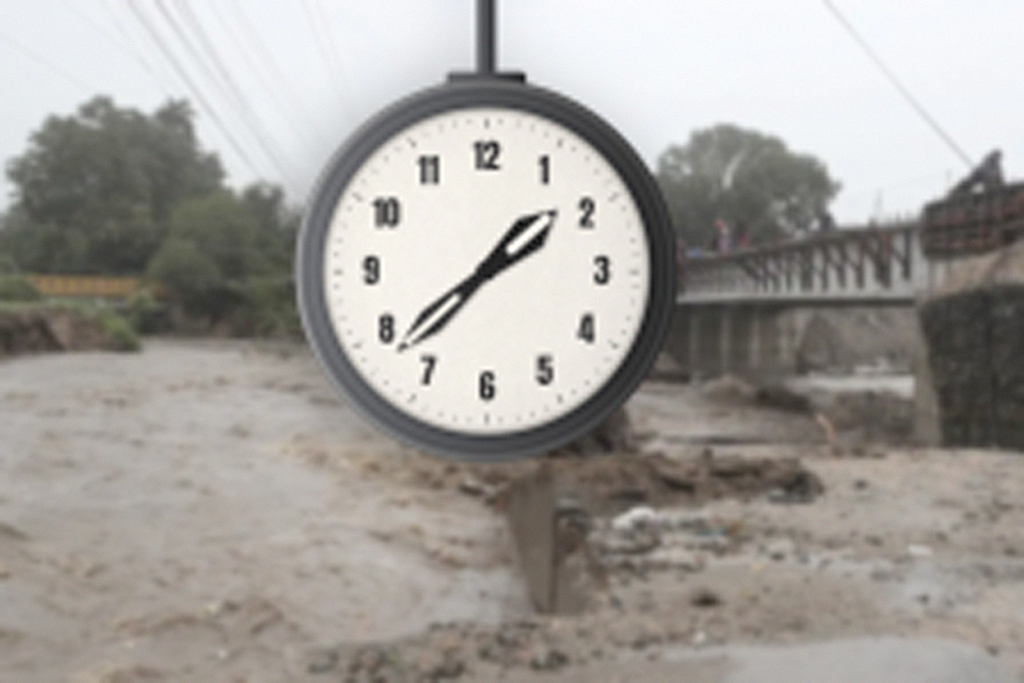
1.38
